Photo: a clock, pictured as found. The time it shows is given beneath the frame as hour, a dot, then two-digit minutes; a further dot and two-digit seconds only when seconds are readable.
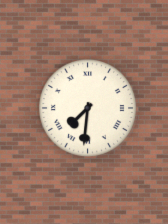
7.31
